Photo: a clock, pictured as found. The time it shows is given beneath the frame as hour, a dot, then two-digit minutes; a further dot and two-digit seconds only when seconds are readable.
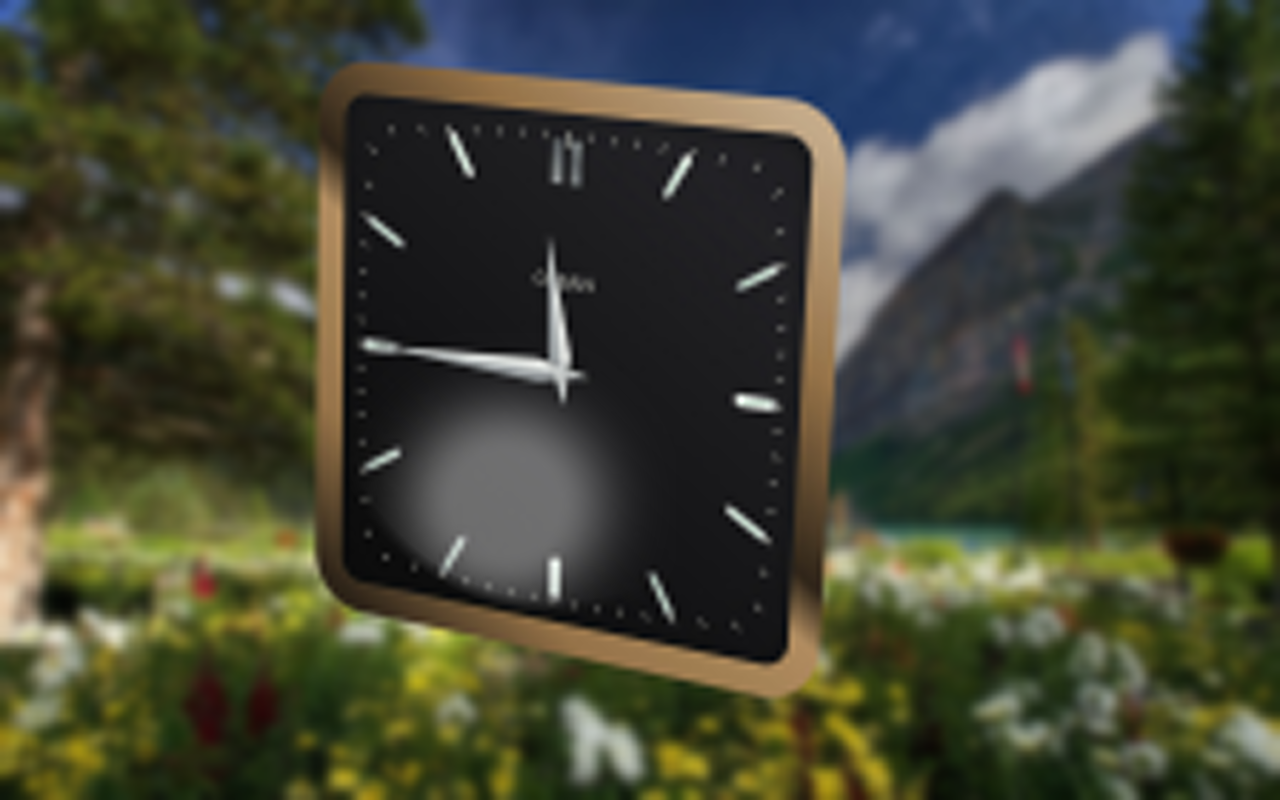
11.45
